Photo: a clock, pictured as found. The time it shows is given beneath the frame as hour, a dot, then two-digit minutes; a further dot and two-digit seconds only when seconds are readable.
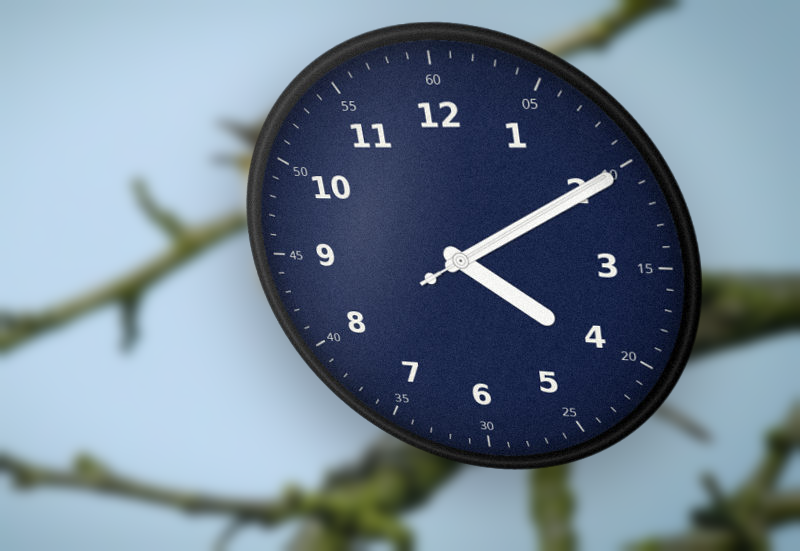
4.10.10
